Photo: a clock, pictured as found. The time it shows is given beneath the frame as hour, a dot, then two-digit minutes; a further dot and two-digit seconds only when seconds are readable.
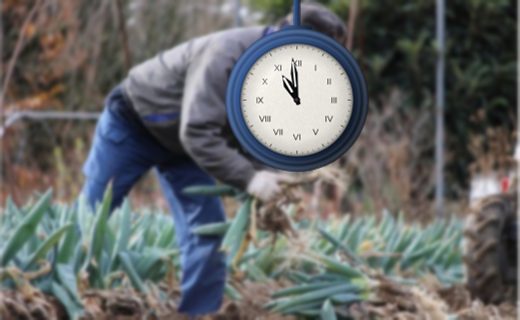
10.59
